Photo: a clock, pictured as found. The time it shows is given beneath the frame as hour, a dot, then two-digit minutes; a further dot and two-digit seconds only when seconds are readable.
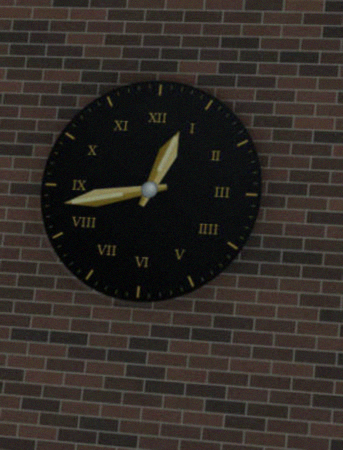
12.43
